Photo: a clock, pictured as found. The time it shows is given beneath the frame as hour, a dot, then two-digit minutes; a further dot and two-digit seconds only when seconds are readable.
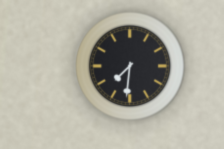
7.31
